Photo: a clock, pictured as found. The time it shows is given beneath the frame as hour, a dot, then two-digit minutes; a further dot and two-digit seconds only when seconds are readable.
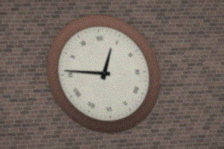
12.46
